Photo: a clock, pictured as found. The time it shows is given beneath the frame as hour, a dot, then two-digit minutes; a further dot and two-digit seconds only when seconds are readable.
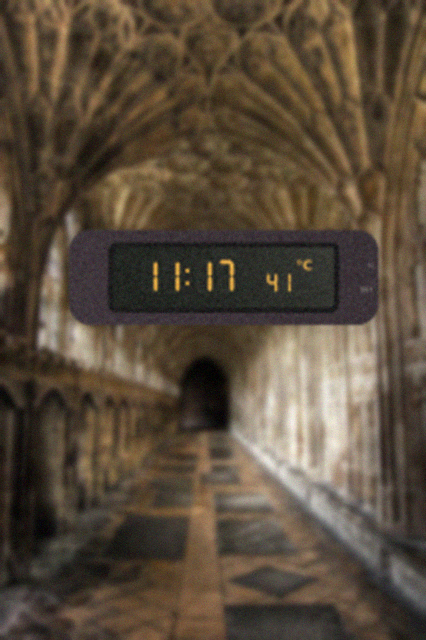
11.17
